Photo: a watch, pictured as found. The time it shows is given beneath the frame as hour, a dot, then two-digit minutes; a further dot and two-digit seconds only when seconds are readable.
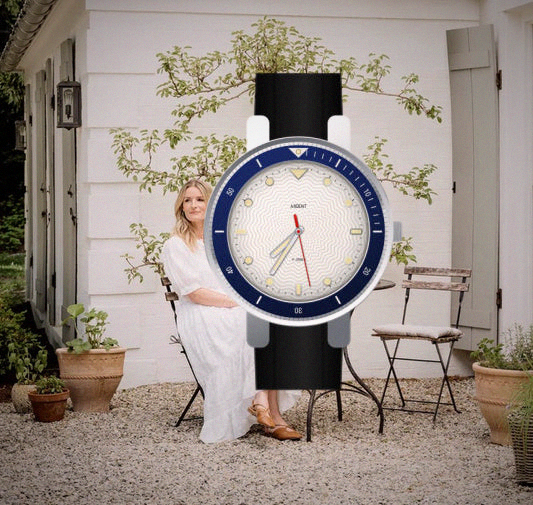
7.35.28
